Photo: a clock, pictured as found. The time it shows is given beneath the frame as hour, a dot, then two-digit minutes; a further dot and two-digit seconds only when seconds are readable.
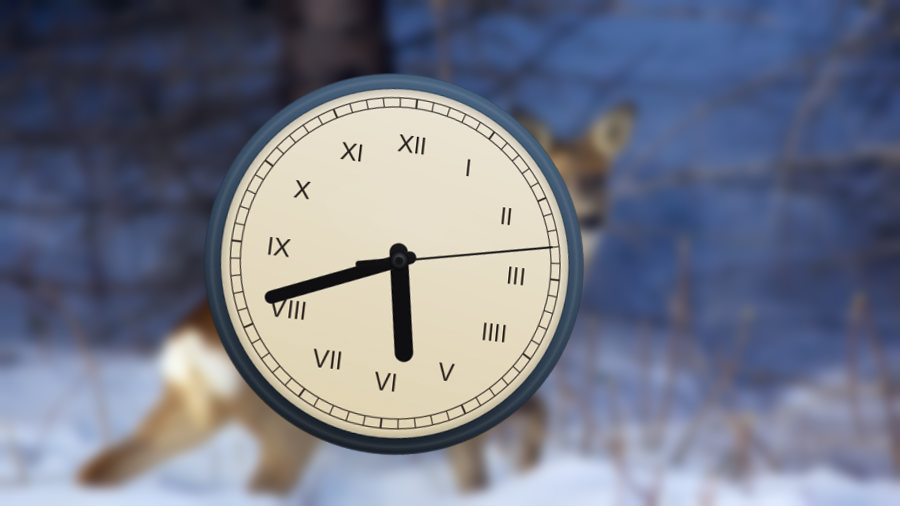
5.41.13
